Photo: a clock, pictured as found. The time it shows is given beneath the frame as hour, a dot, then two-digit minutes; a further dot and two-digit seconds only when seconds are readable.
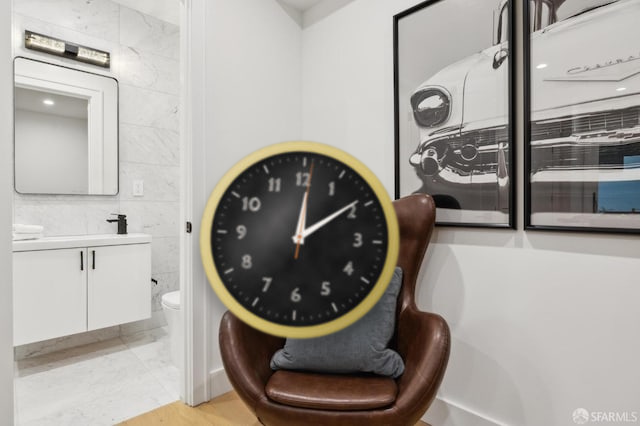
12.09.01
